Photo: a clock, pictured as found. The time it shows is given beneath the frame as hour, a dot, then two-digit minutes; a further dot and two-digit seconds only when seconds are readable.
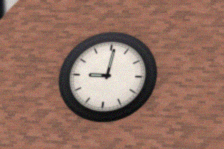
9.01
